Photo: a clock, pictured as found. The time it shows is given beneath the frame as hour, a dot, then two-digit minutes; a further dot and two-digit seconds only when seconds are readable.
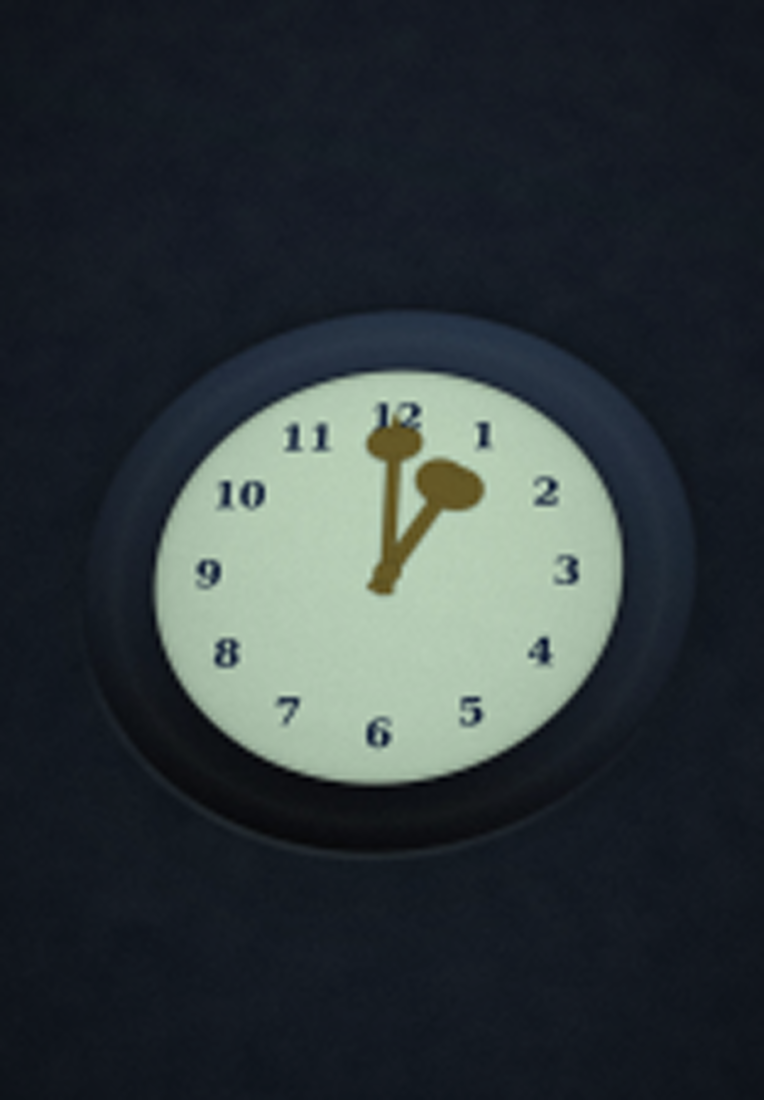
1.00
